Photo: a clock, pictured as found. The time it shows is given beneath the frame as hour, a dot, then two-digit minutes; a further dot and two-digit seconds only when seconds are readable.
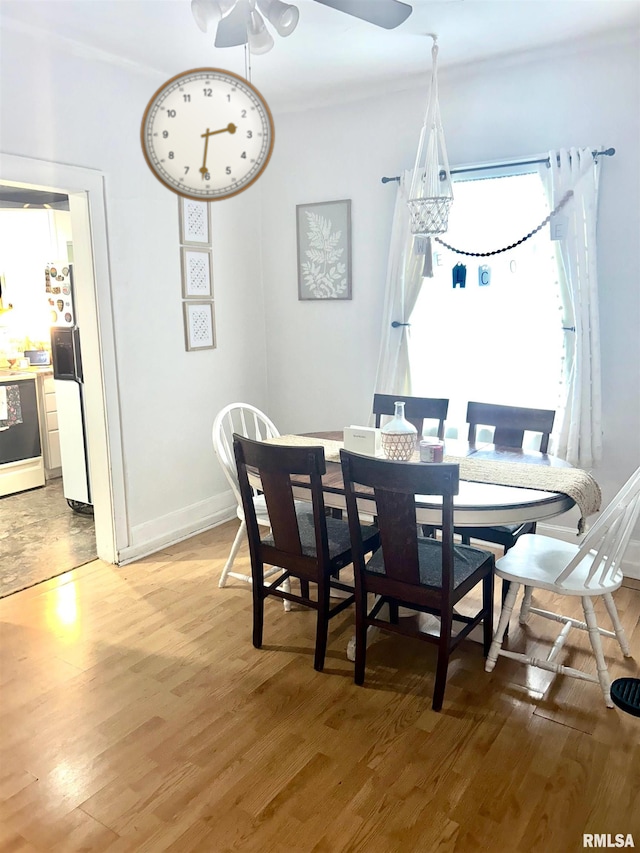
2.31
